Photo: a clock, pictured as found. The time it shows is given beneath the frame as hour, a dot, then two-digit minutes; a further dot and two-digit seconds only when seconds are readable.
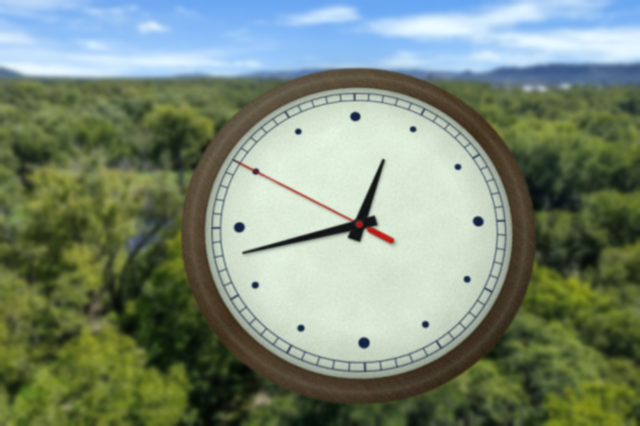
12.42.50
